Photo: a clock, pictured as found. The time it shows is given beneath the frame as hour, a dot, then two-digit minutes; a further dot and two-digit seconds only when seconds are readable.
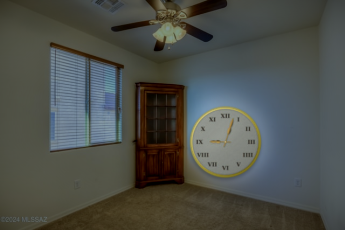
9.03
